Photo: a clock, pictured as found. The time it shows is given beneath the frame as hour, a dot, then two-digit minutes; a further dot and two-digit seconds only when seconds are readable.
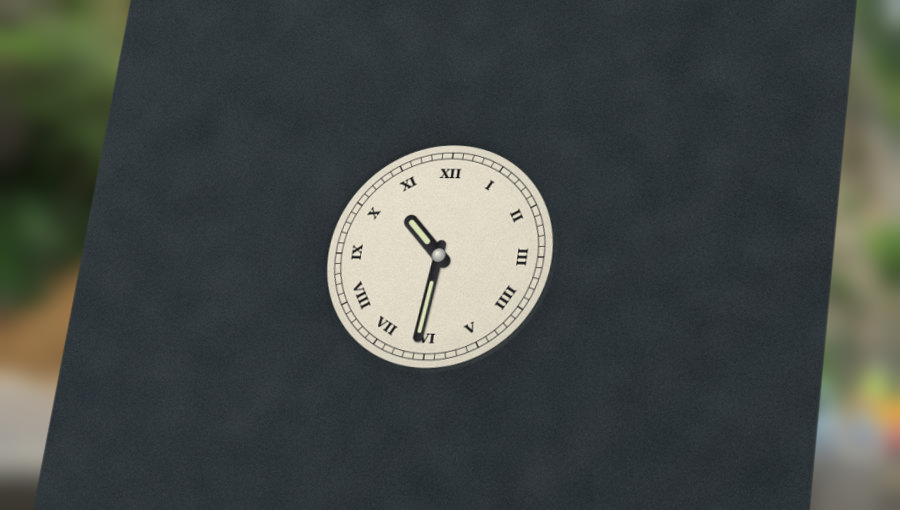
10.31
